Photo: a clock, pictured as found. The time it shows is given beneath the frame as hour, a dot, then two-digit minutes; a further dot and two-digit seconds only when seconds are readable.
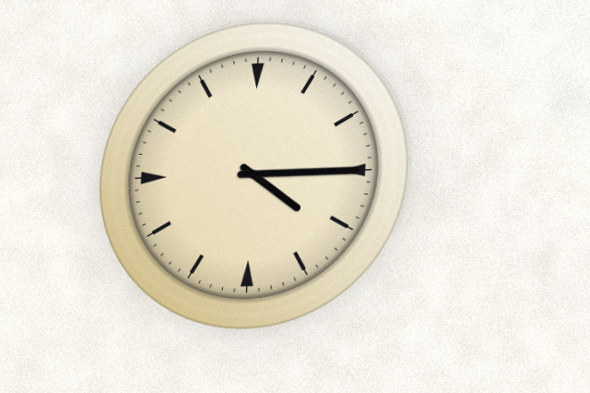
4.15
